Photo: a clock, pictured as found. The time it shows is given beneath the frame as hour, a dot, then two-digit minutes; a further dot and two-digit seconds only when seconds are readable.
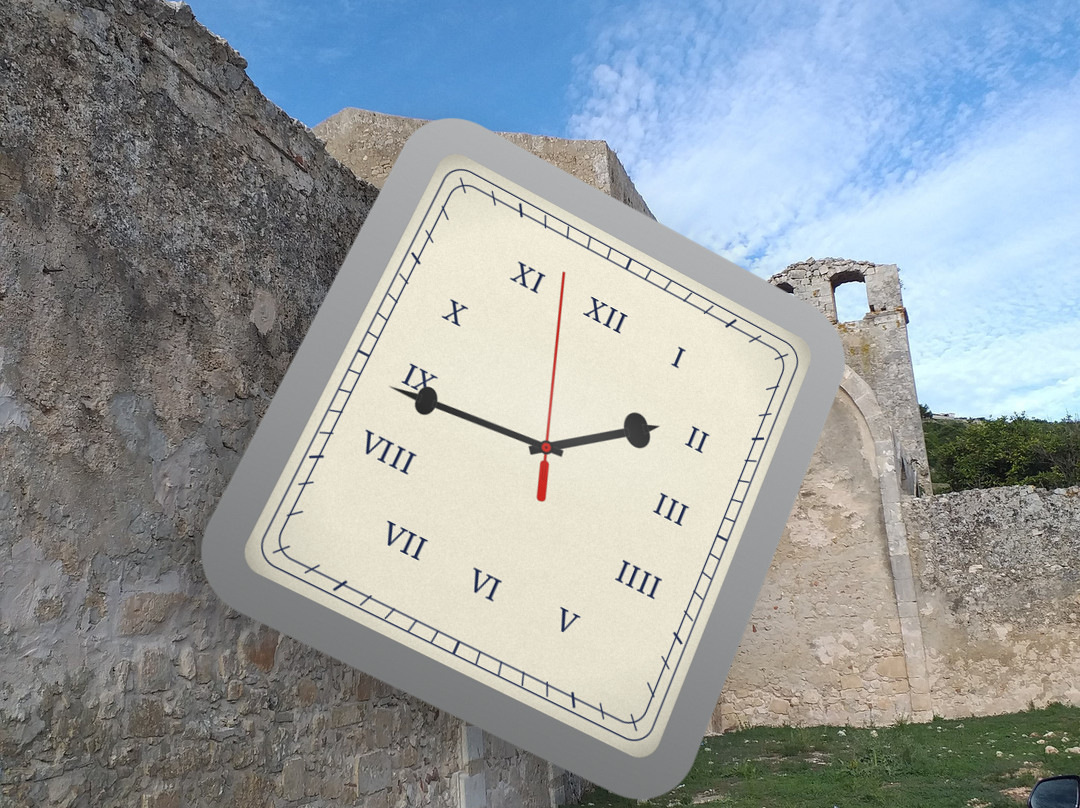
1.43.57
